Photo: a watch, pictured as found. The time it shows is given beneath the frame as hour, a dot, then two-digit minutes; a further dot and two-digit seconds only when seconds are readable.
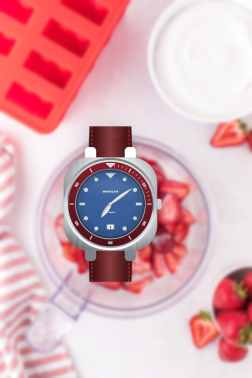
7.09
